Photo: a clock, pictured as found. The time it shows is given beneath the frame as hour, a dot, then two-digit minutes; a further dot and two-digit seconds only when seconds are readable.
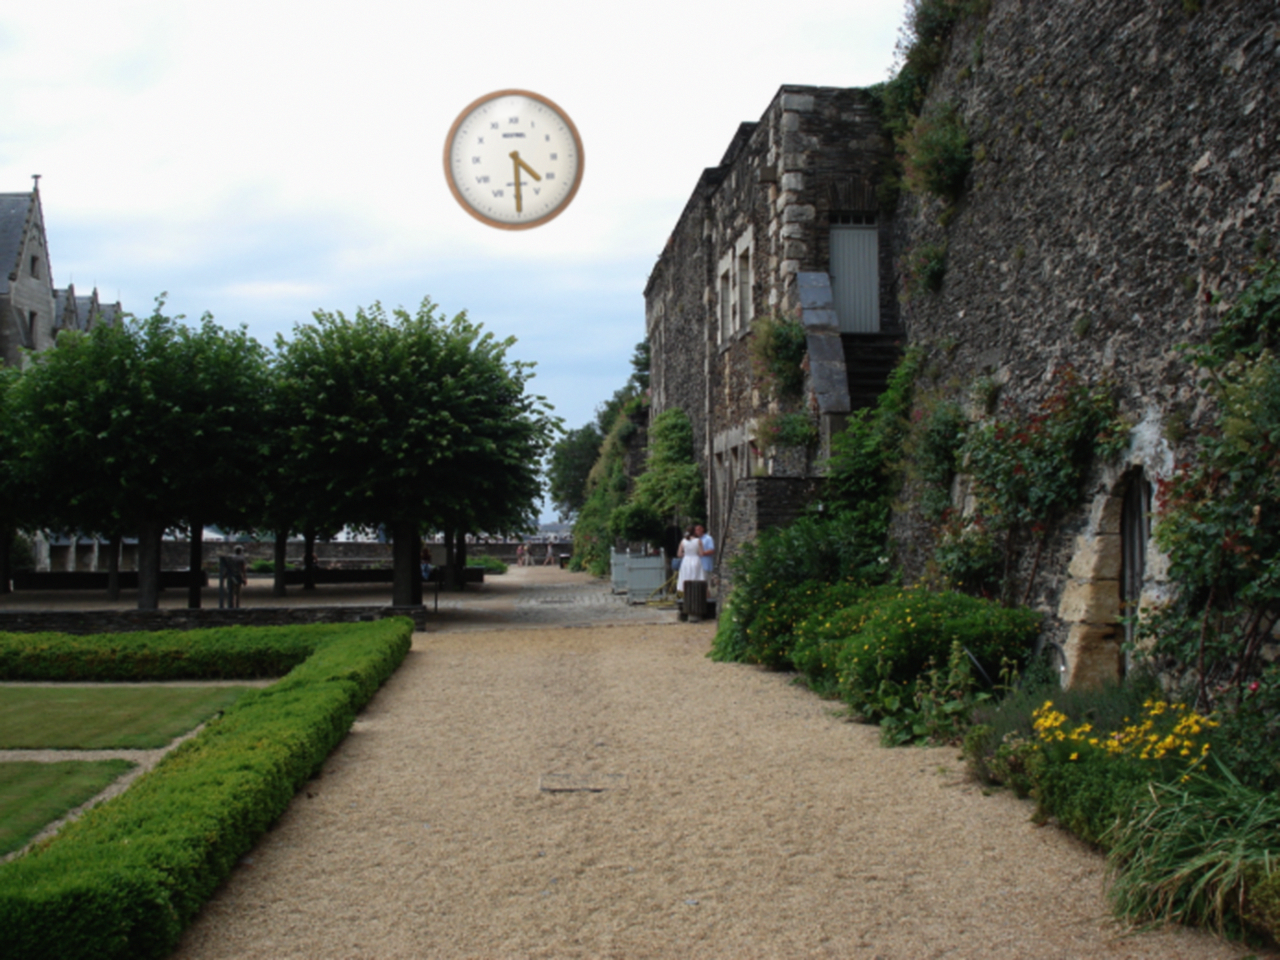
4.30
